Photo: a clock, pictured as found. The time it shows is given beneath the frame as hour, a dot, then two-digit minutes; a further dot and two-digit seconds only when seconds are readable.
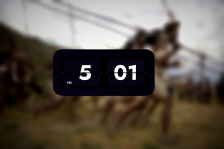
5.01
